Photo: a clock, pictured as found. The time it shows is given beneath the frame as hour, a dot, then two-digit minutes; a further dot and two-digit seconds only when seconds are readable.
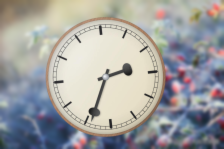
2.34
